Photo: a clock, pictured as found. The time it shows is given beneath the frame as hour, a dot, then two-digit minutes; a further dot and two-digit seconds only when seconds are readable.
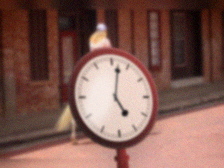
5.02
